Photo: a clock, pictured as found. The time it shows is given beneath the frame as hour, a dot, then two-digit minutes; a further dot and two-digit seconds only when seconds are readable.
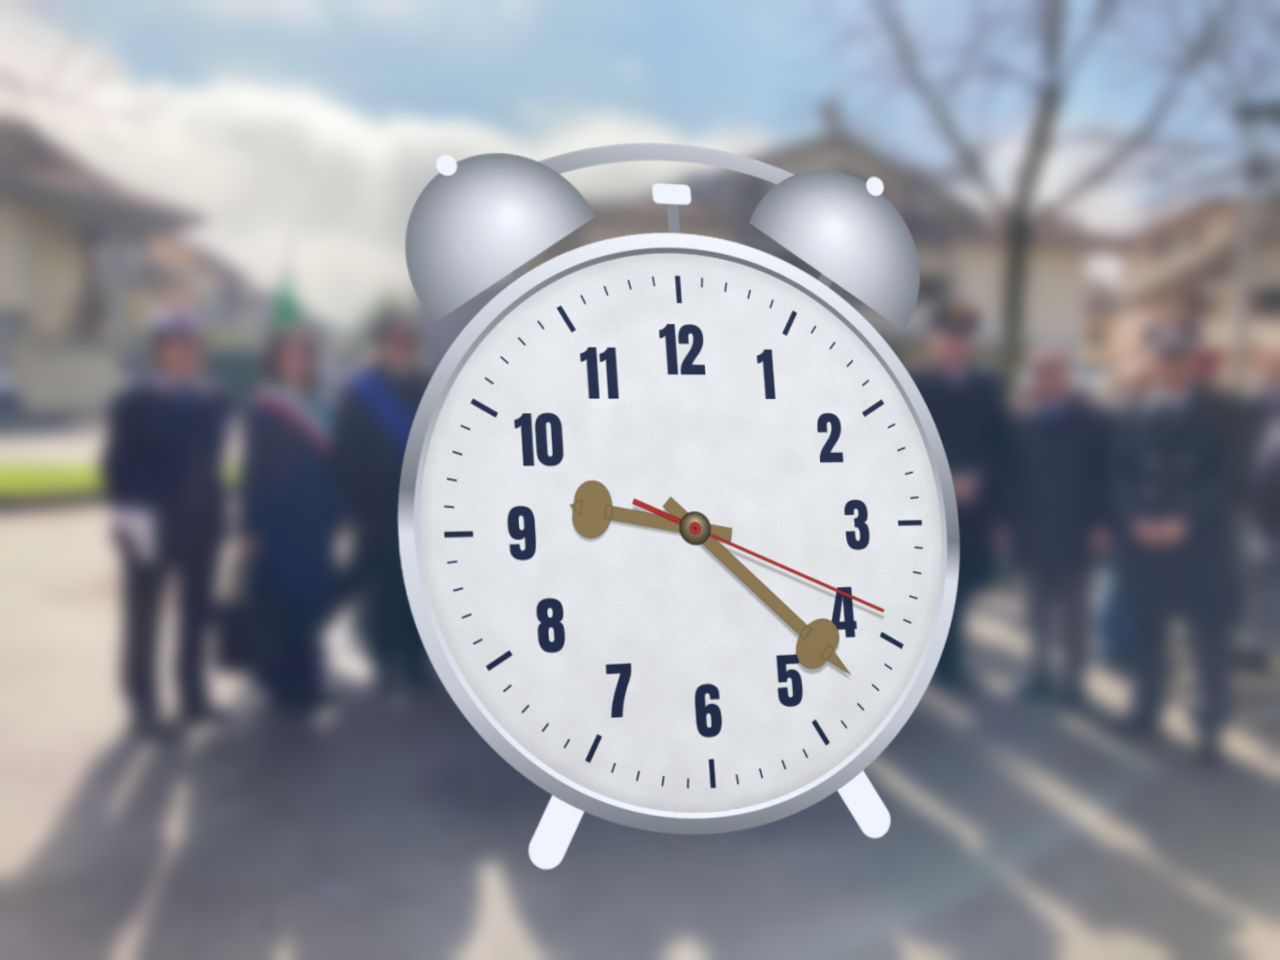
9.22.19
